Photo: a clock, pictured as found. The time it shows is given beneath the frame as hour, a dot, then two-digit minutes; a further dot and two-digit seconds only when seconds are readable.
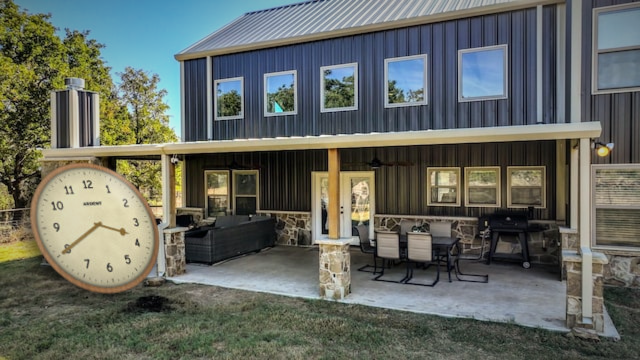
3.40
